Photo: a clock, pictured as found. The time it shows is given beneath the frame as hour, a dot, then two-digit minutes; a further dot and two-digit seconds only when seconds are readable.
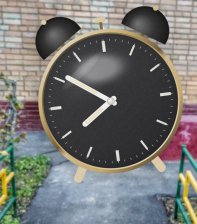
7.51
